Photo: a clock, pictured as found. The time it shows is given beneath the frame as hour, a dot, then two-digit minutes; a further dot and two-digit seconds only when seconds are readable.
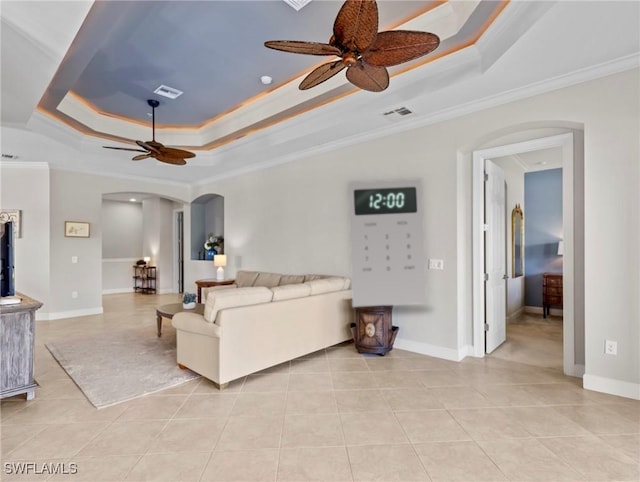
12.00
